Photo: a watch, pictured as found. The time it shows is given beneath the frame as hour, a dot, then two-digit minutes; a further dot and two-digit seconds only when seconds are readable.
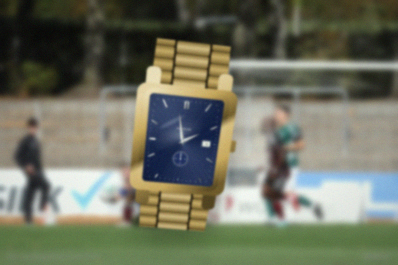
1.58
